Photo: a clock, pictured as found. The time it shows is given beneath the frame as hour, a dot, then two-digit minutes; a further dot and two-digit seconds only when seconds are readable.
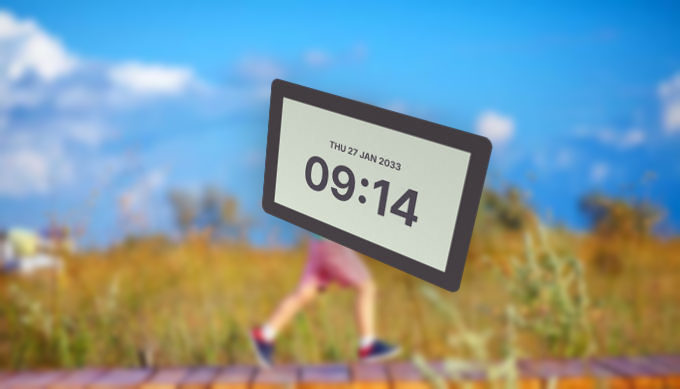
9.14
